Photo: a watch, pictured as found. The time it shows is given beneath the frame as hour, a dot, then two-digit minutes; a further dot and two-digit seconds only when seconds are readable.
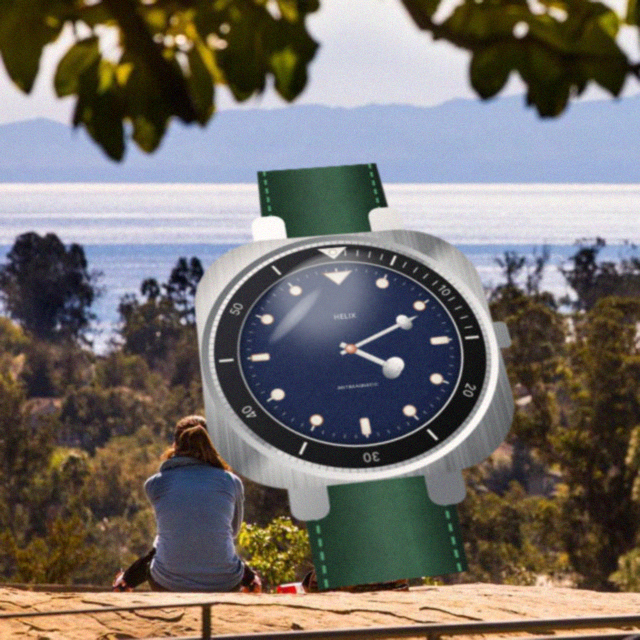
4.11
